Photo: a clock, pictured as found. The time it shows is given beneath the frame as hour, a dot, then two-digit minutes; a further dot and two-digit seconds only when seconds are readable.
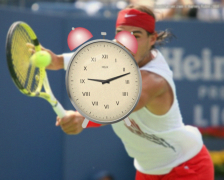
9.12
